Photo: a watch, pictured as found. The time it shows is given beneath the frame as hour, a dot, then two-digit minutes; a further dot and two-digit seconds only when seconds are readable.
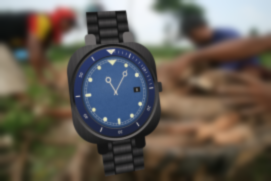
11.06
